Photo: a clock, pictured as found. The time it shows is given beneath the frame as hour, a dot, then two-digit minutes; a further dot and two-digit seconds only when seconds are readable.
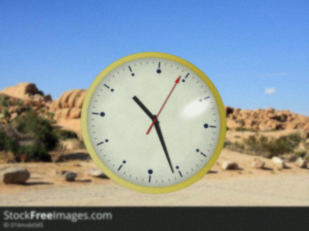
10.26.04
